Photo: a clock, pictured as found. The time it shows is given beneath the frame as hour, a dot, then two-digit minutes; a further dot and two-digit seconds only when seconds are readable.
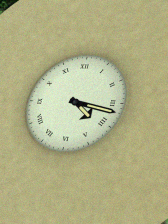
4.17
